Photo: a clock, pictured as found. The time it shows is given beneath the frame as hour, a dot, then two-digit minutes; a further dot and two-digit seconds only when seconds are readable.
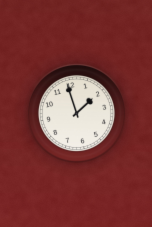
1.59
